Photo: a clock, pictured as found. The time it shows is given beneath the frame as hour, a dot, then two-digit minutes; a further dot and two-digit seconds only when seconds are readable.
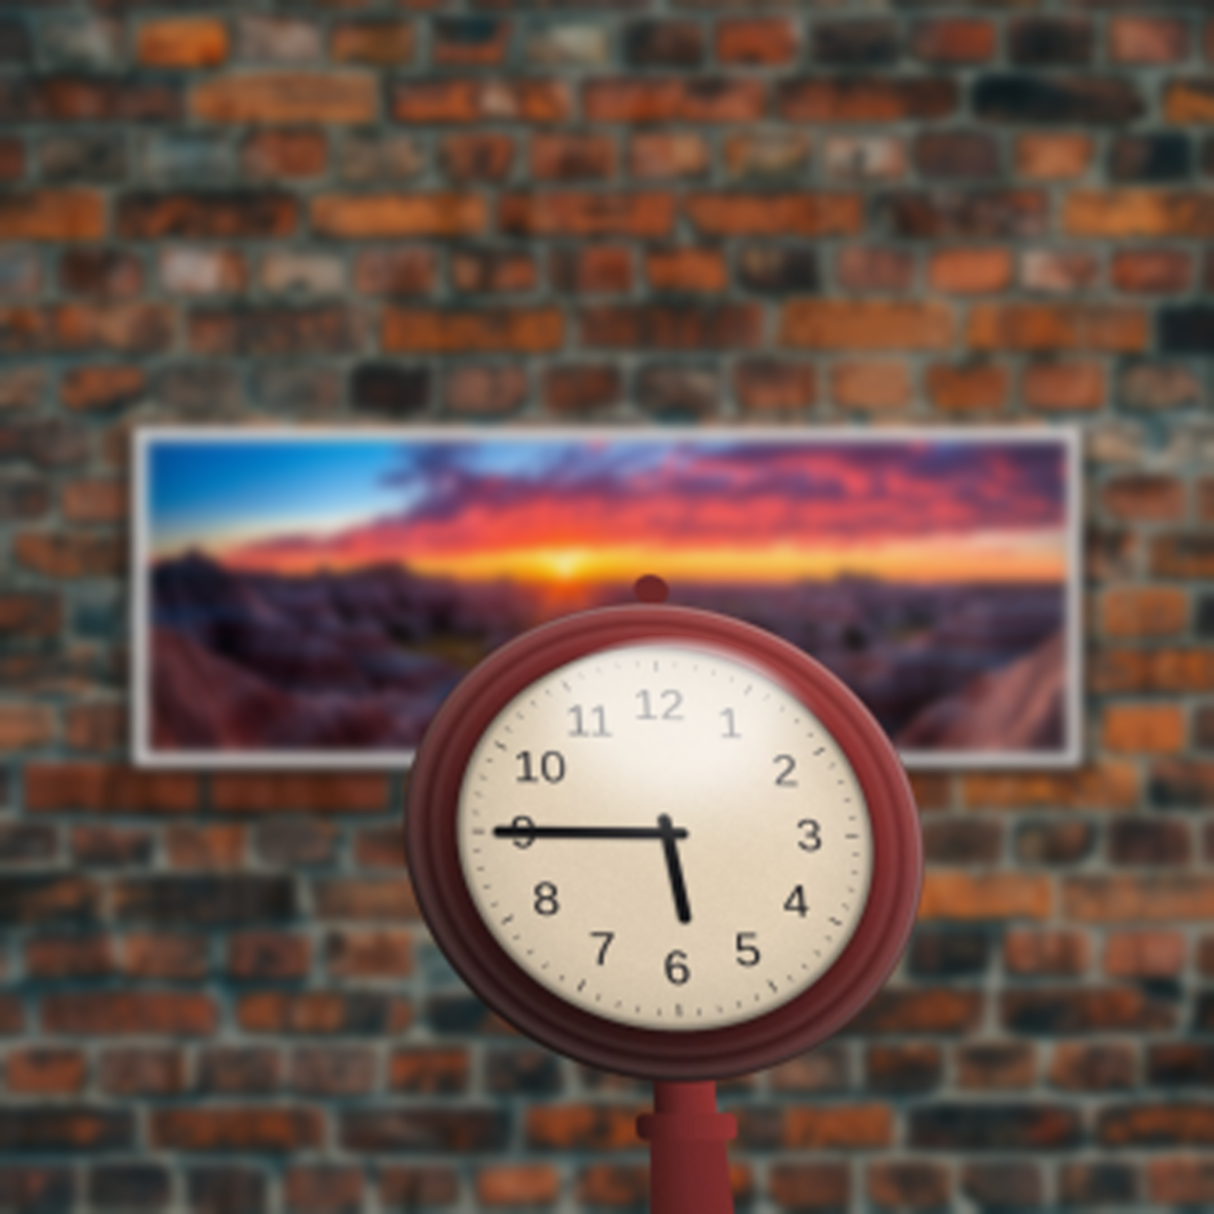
5.45
